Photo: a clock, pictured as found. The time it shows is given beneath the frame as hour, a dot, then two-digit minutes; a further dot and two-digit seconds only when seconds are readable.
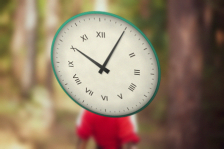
10.05
